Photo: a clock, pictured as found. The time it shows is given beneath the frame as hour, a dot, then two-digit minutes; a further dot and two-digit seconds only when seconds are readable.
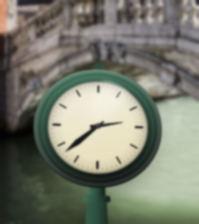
2.38
